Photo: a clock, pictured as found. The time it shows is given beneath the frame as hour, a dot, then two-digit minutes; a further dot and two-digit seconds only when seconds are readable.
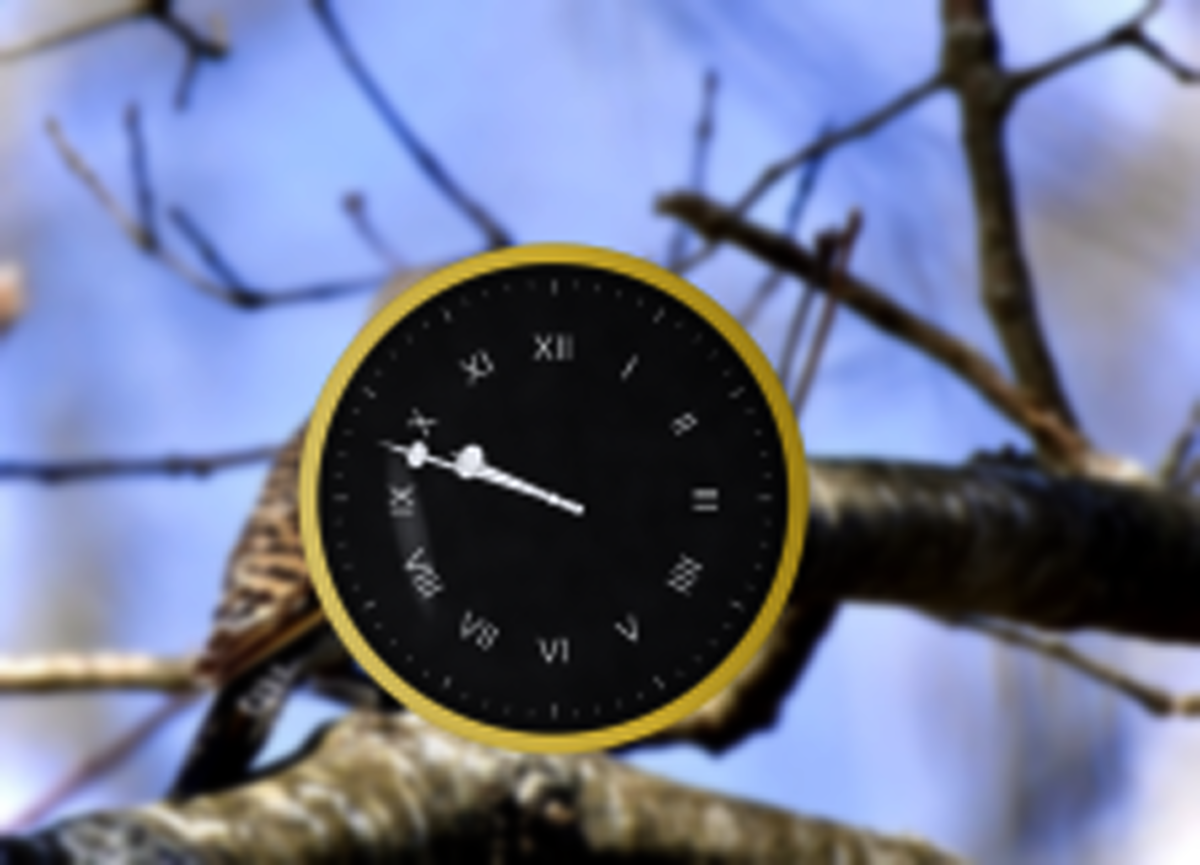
9.48
